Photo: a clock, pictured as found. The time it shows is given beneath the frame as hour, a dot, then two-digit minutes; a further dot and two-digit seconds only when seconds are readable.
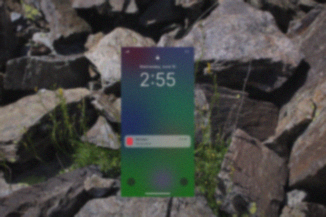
2.55
